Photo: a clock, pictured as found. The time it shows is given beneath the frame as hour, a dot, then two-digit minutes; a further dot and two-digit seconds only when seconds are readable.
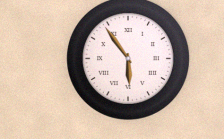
5.54
